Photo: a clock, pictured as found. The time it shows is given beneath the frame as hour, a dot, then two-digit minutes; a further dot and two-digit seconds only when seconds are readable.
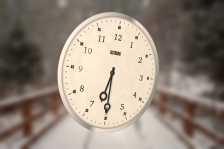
6.30
